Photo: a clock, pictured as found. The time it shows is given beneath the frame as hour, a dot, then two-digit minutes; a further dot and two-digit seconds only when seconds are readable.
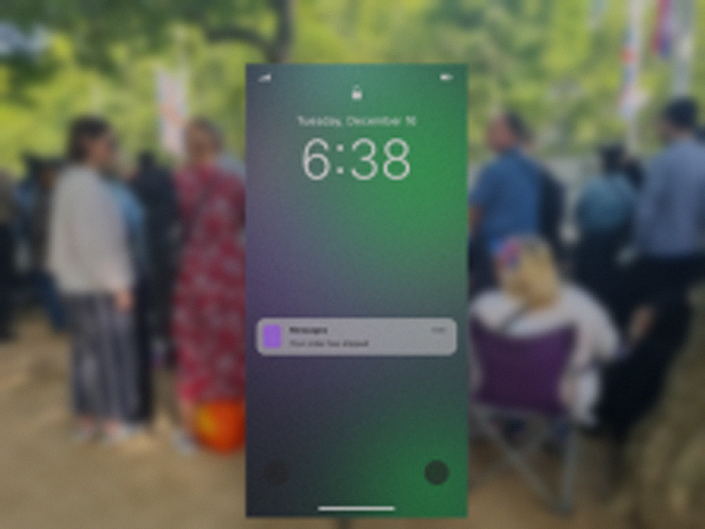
6.38
